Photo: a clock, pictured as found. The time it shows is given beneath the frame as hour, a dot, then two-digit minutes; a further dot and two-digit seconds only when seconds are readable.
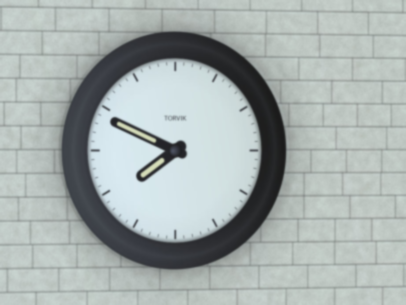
7.49
